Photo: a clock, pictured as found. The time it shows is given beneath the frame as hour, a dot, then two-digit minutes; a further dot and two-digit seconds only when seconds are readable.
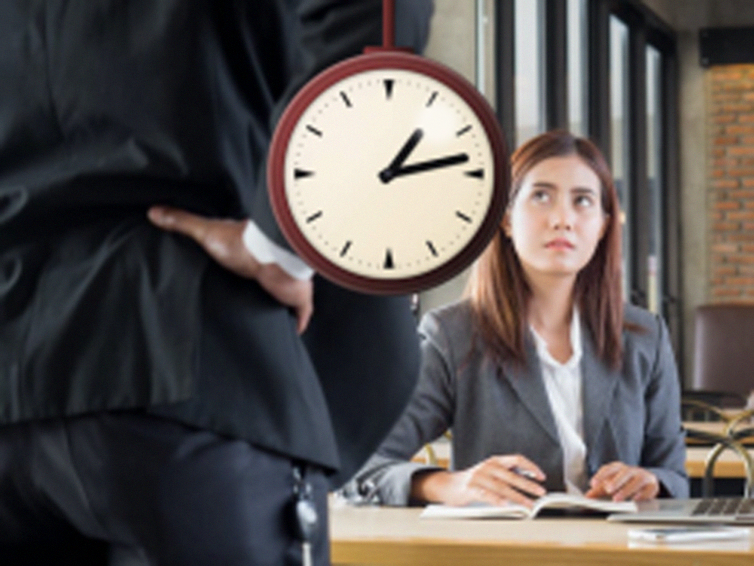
1.13
